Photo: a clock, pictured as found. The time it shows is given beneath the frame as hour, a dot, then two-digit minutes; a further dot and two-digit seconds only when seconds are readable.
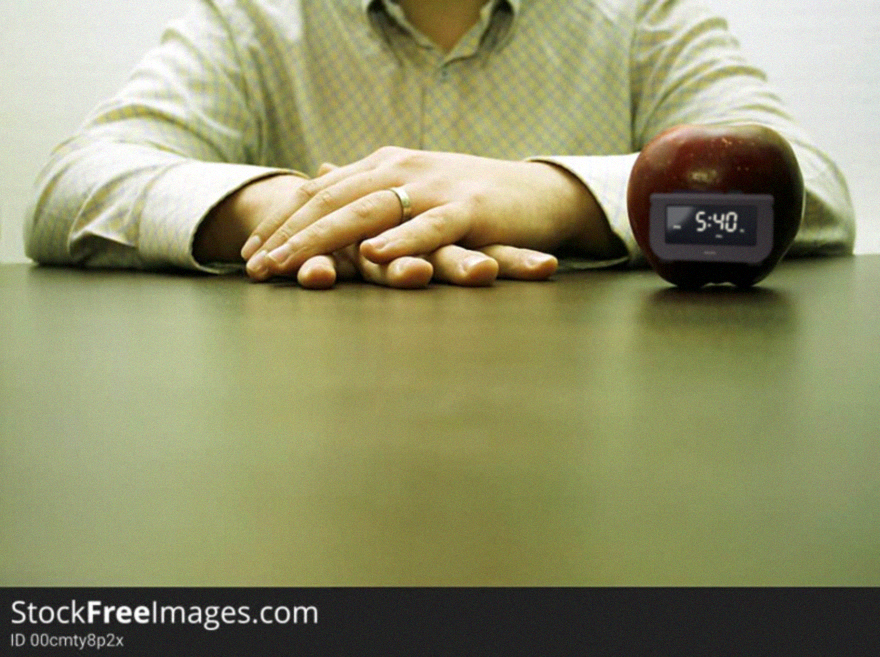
5.40
